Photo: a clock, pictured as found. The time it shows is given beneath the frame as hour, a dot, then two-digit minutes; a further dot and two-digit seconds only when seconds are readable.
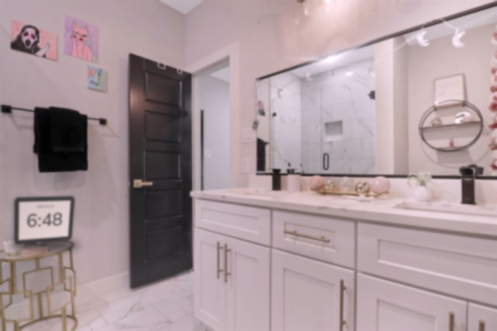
6.48
